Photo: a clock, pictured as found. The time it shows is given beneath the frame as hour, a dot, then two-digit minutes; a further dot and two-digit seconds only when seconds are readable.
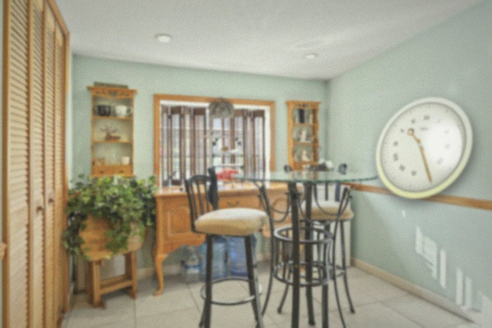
10.25
